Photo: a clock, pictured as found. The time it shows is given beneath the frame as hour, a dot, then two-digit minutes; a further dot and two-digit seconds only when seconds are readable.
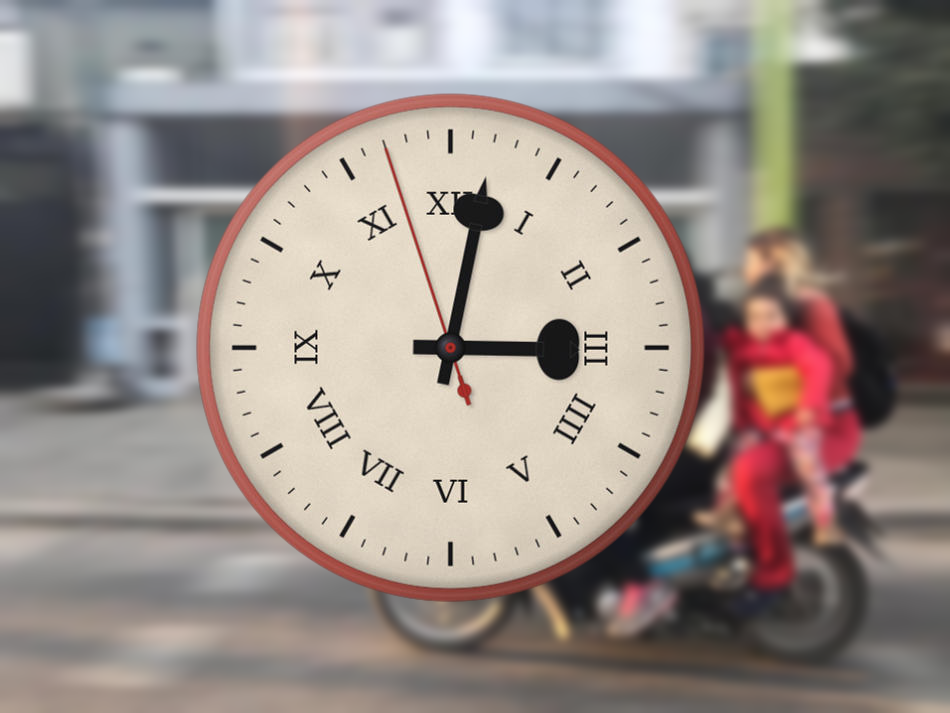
3.01.57
